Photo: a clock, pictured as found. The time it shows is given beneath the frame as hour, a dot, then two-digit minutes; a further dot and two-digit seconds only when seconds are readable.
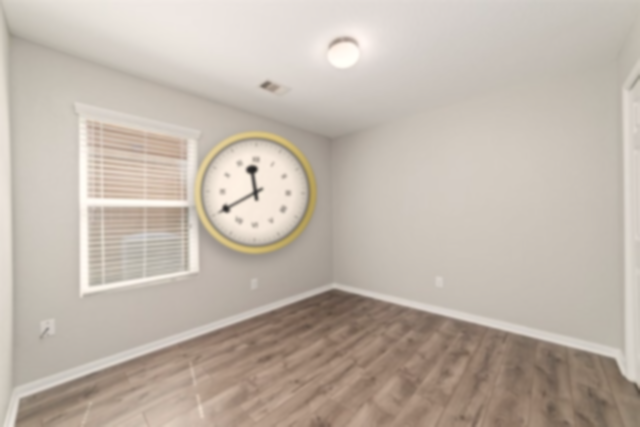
11.40
